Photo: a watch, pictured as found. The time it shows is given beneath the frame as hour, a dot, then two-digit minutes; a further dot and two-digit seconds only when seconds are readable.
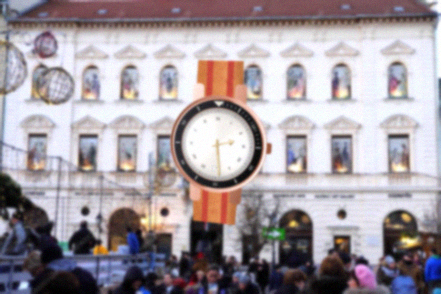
2.29
